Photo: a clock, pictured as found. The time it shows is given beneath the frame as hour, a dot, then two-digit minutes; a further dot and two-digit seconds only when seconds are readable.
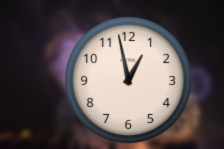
12.58
